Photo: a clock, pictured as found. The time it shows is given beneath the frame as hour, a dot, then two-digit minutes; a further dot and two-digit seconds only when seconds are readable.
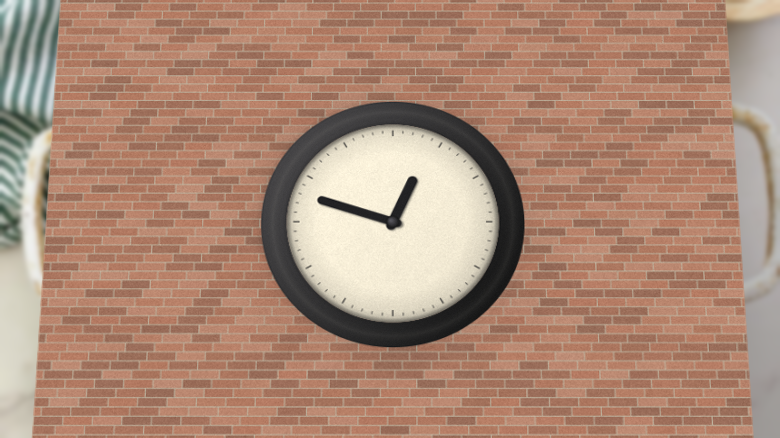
12.48
